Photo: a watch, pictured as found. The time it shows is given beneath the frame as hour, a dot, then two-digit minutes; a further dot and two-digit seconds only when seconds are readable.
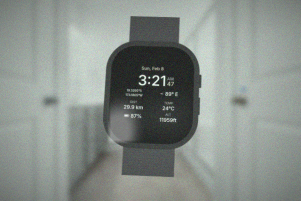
3.21
